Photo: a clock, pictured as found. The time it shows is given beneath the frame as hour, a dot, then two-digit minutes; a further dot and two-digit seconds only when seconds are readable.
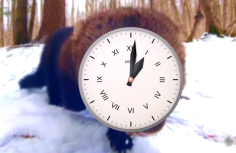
1.01
